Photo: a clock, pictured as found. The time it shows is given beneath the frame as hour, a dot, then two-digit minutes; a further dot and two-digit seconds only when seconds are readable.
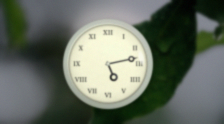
5.13
